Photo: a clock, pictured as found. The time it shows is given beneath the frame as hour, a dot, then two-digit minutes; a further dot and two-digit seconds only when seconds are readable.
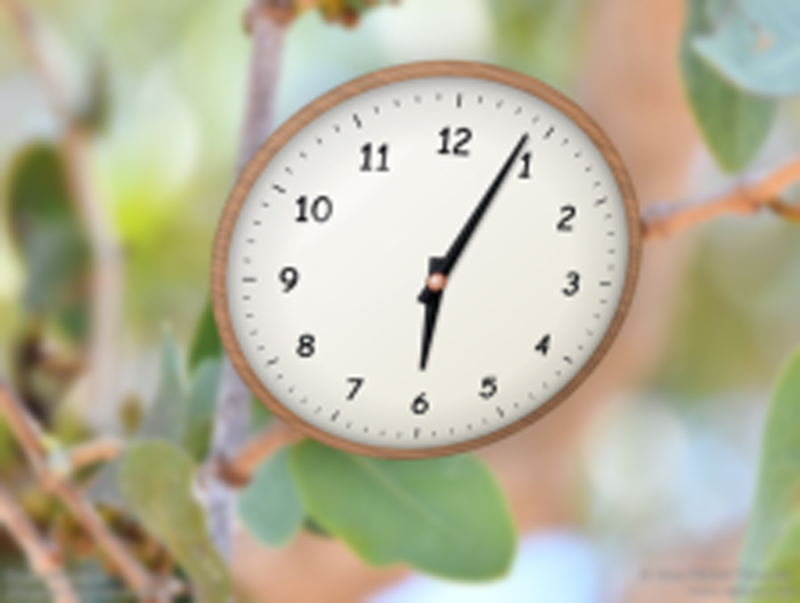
6.04
